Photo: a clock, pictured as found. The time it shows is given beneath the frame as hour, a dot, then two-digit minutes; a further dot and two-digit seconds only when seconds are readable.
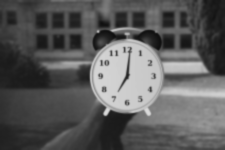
7.01
